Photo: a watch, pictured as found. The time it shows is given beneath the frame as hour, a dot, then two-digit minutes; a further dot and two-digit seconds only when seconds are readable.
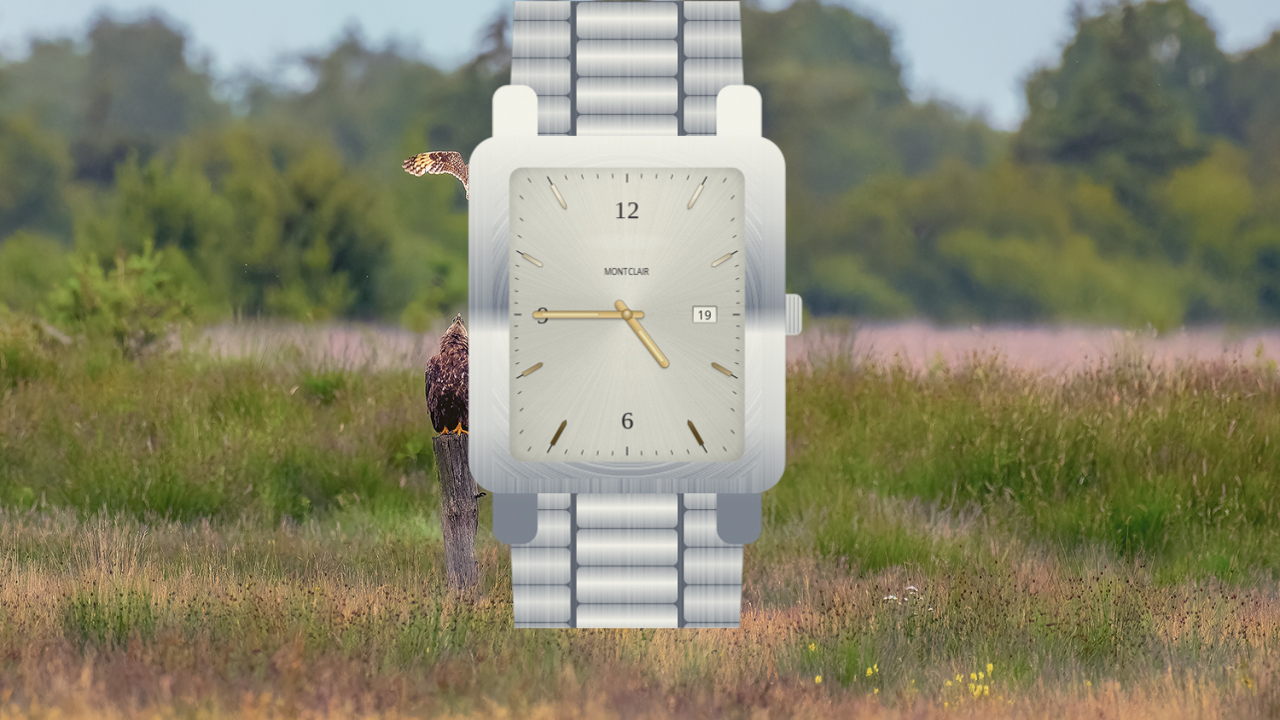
4.45
